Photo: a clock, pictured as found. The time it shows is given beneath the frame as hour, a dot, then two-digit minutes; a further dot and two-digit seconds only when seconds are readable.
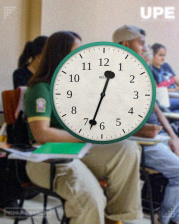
12.33
